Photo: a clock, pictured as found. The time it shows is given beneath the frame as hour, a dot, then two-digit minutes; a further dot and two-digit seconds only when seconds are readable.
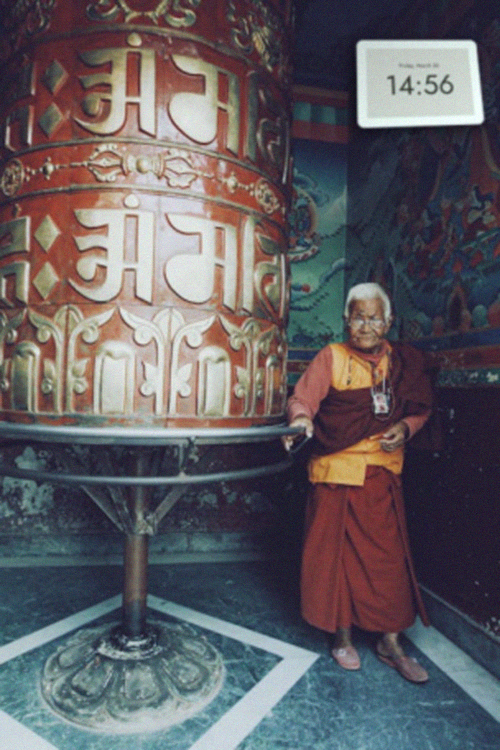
14.56
